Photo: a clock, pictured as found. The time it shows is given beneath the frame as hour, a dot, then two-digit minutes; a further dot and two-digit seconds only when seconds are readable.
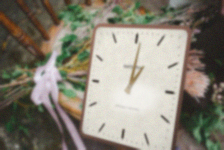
1.01
